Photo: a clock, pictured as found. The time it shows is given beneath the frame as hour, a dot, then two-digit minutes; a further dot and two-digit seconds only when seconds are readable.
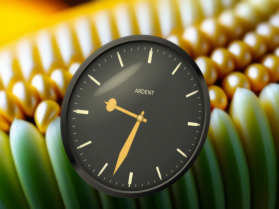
9.33
